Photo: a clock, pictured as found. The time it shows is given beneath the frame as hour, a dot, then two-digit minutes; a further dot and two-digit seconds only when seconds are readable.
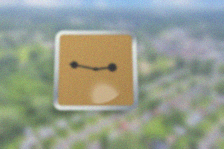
2.47
